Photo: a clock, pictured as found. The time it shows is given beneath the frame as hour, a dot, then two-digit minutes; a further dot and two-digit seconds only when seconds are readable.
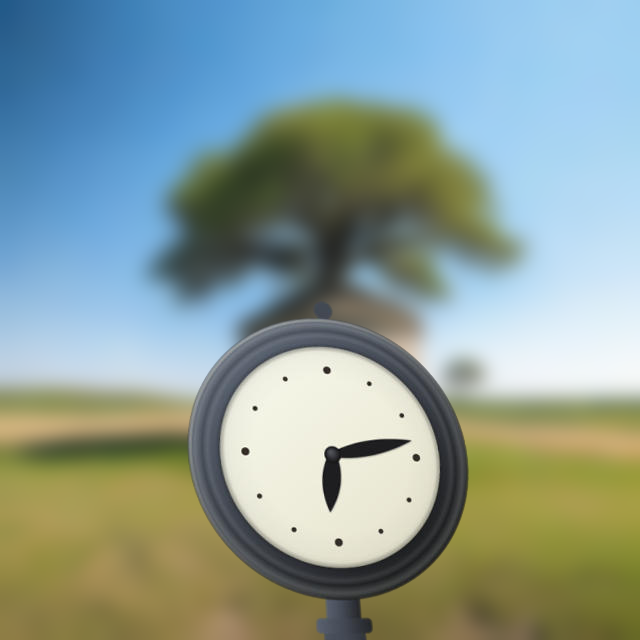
6.13
